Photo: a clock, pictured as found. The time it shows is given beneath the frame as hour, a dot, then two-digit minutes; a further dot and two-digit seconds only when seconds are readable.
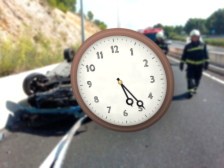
5.24
